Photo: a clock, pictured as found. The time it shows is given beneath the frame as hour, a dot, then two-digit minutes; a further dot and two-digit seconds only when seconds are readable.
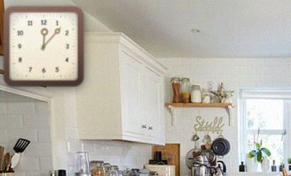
12.07
